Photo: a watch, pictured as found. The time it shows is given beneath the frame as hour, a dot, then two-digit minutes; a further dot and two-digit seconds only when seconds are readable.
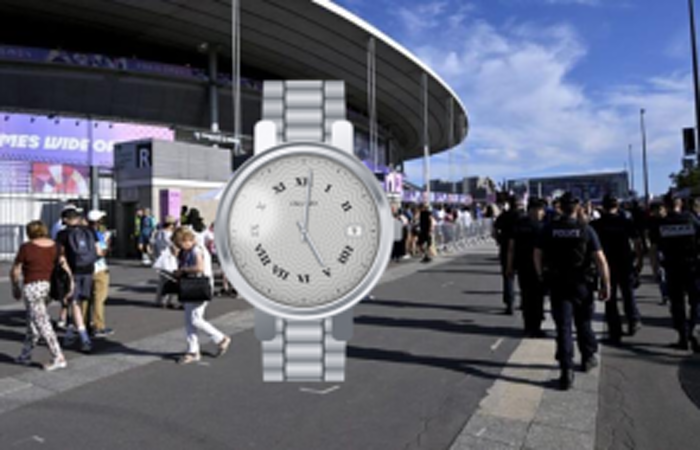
5.01
